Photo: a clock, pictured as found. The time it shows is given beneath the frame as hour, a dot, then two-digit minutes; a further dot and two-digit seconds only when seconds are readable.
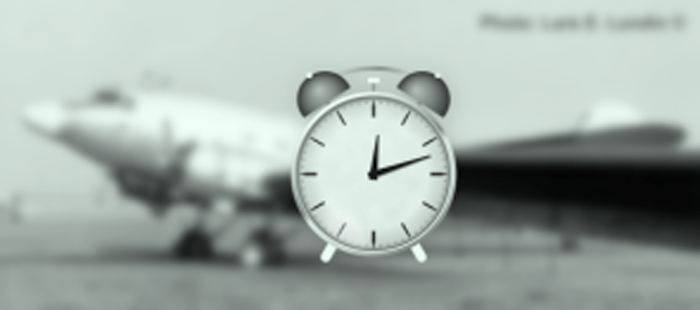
12.12
